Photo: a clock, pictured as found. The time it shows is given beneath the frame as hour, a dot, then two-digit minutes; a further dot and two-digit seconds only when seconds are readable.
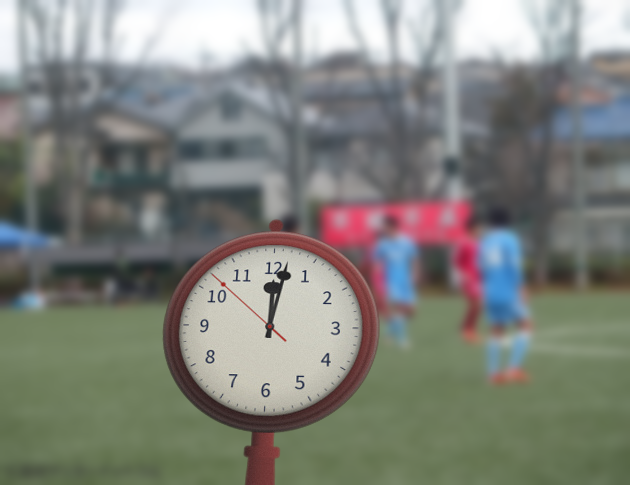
12.01.52
